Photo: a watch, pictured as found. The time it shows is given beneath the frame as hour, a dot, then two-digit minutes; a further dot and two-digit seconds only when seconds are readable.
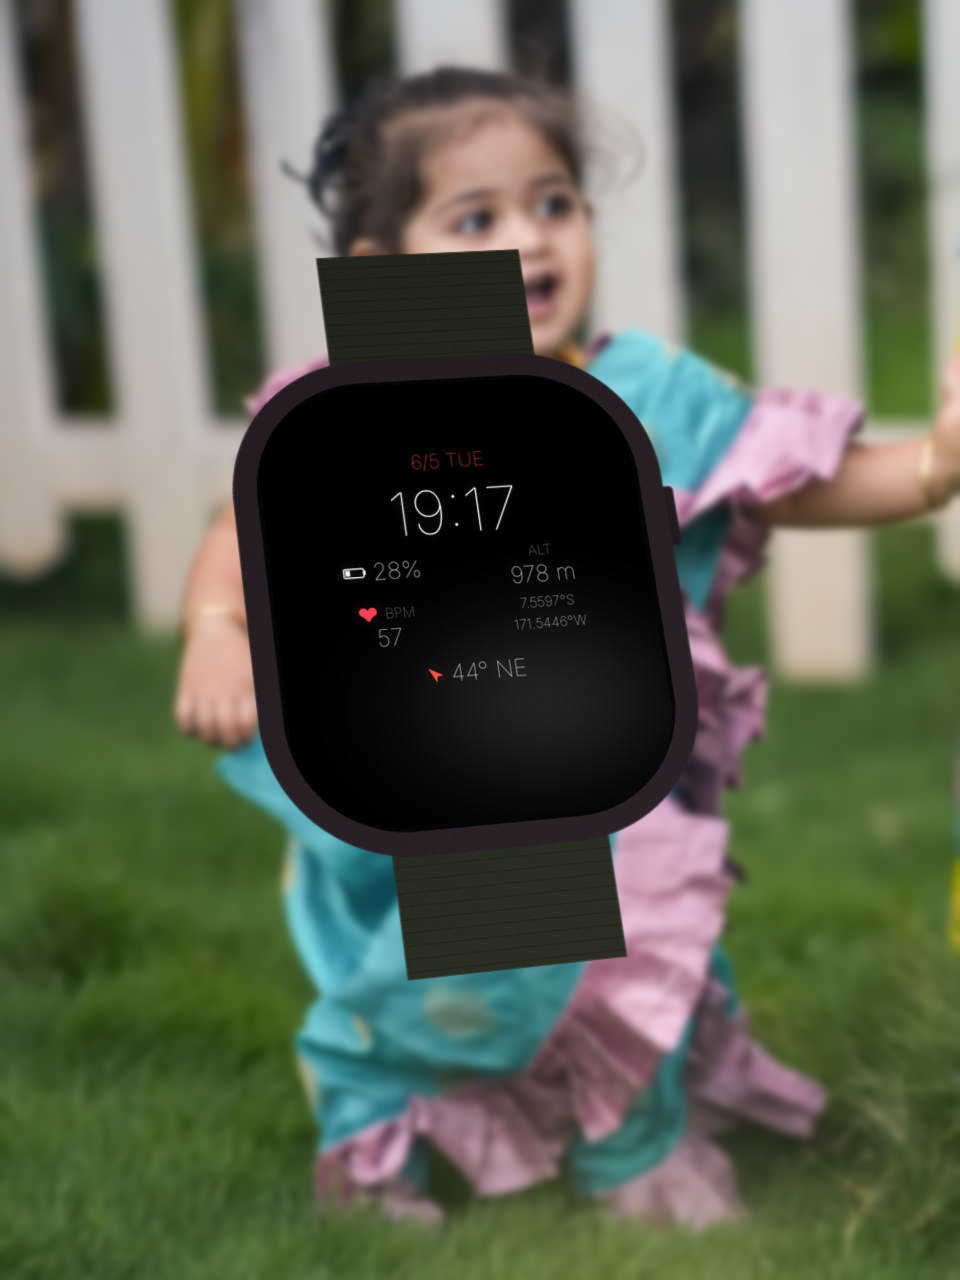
19.17
